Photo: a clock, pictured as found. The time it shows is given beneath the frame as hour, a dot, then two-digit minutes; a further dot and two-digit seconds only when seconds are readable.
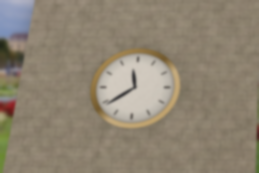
11.39
